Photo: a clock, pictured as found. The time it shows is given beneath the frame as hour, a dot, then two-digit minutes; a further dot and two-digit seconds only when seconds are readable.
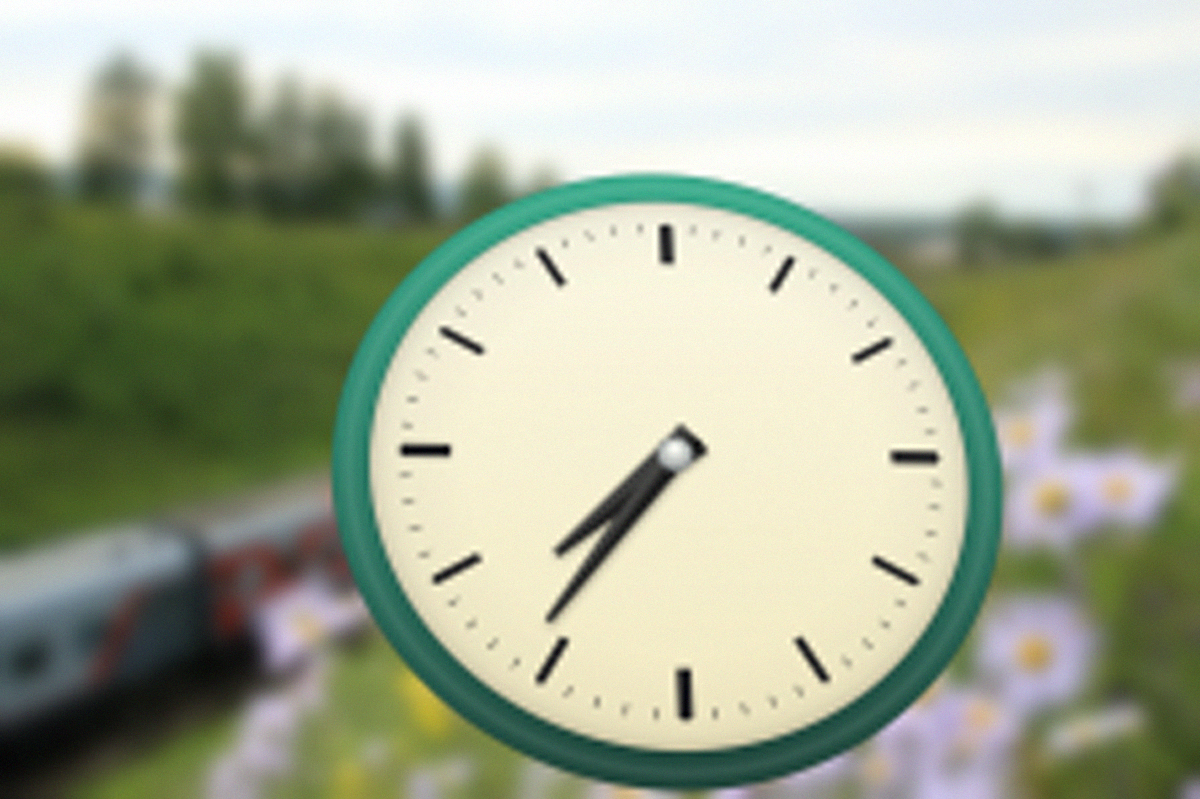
7.36
